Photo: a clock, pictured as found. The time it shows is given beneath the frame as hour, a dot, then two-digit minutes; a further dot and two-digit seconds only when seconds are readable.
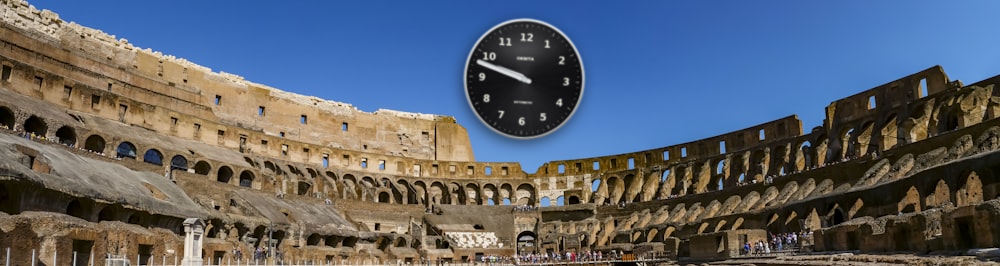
9.48
